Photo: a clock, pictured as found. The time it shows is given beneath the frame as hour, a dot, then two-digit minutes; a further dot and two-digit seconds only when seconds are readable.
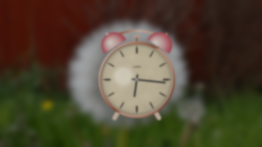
6.16
